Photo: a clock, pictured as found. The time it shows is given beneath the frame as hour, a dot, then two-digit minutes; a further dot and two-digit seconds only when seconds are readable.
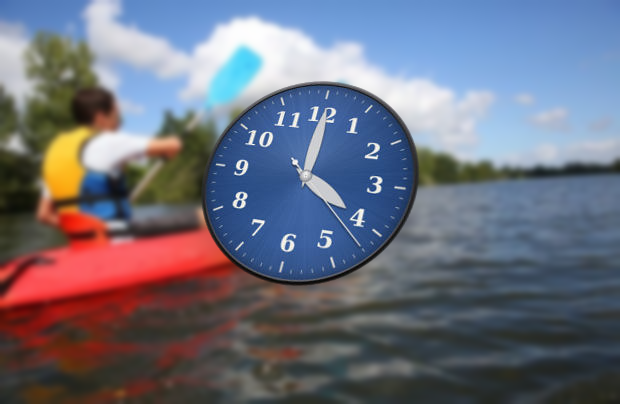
4.00.22
